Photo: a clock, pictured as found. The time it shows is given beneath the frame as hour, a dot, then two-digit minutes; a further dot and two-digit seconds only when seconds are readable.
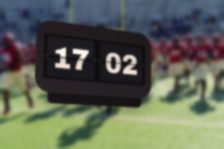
17.02
